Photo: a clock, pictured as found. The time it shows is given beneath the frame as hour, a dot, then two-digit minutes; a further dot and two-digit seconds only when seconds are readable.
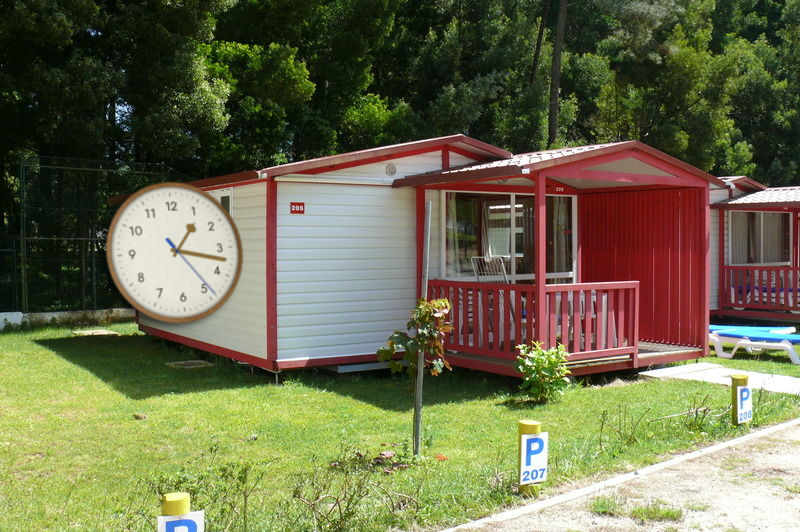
1.17.24
